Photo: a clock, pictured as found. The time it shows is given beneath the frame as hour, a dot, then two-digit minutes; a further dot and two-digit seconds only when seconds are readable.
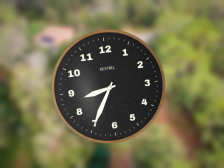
8.35
